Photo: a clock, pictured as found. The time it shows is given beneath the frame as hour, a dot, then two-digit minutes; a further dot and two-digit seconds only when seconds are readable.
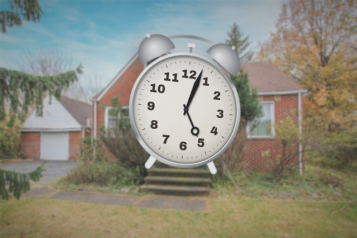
5.03
